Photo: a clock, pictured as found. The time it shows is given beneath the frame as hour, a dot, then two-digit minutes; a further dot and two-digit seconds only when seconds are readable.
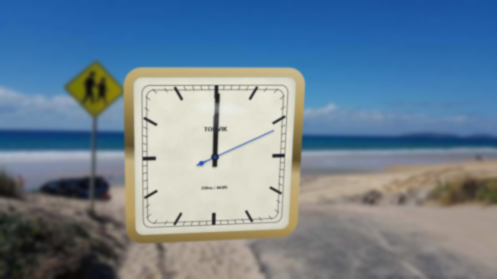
12.00.11
